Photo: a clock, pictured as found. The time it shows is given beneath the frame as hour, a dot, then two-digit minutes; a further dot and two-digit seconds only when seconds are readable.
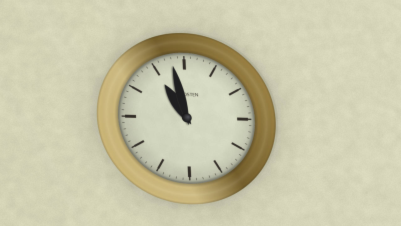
10.58
